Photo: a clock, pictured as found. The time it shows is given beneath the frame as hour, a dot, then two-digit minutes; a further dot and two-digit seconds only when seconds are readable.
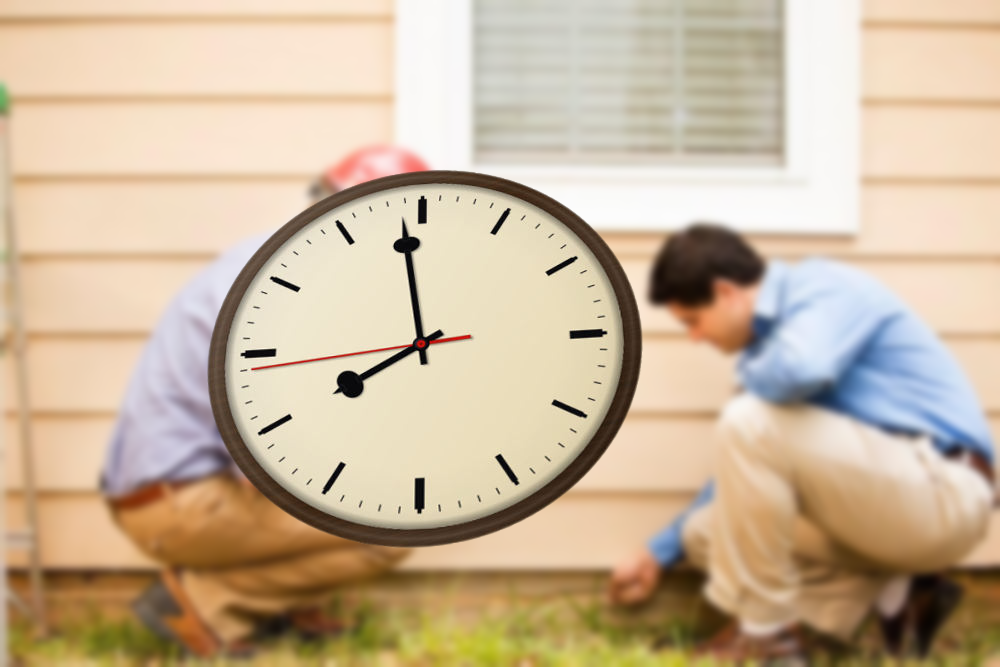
7.58.44
